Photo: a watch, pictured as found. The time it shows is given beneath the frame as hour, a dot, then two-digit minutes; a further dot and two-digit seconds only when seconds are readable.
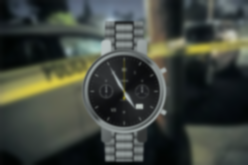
4.55
